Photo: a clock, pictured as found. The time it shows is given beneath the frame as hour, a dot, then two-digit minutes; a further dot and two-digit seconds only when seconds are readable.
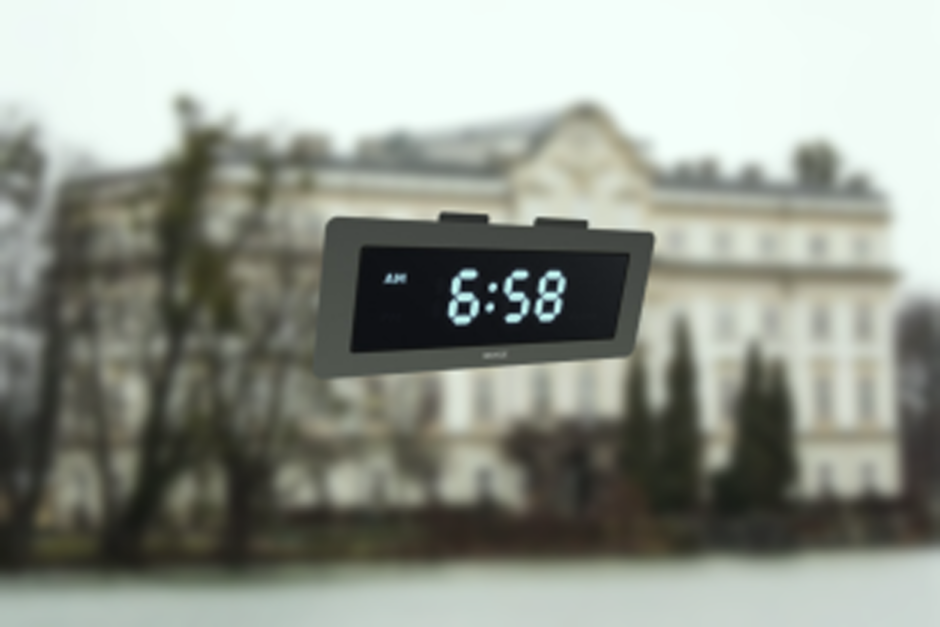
6.58
